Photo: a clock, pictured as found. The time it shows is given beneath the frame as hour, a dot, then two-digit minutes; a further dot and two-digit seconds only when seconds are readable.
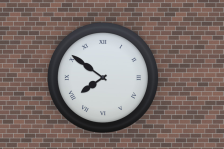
7.51
